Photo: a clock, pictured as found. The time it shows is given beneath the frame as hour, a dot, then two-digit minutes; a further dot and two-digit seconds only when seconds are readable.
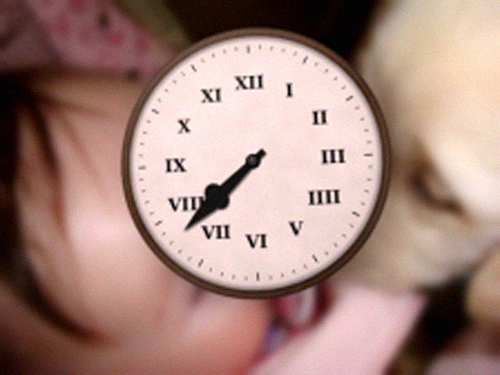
7.38
